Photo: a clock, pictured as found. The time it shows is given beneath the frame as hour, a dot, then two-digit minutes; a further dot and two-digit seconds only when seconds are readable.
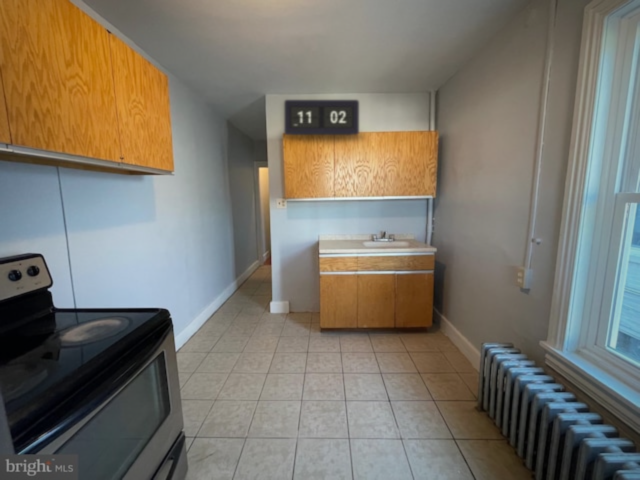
11.02
